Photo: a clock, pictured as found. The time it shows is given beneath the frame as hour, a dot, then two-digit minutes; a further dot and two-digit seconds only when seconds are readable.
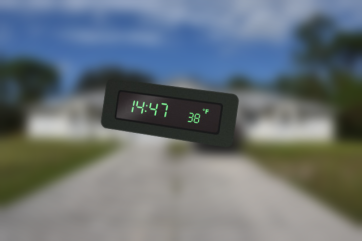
14.47
